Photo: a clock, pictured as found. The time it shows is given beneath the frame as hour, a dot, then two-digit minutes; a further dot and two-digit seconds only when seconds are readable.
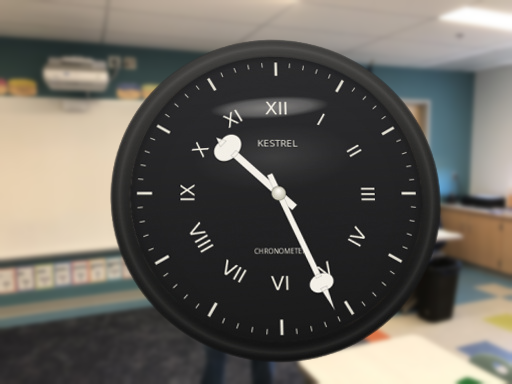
10.26
